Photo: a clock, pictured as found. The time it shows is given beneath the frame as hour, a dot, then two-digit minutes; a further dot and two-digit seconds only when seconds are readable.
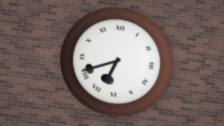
6.41
